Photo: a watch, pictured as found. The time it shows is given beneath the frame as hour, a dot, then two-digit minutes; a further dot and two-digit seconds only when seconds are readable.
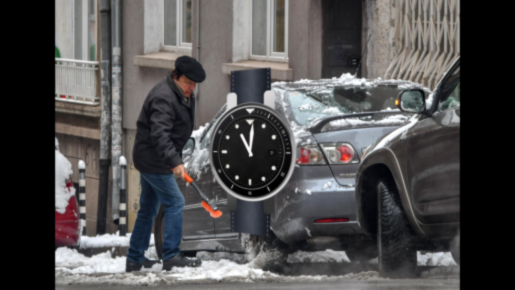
11.01
